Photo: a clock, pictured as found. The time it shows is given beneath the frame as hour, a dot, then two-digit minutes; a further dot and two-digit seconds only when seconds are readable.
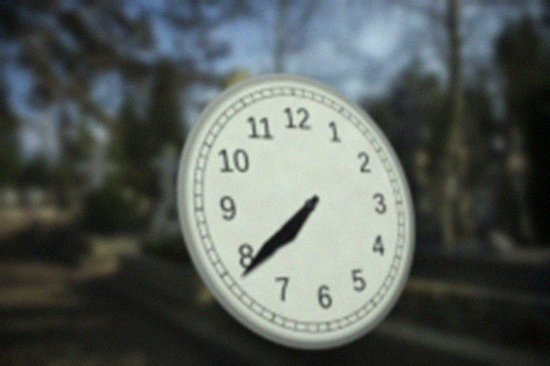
7.39
